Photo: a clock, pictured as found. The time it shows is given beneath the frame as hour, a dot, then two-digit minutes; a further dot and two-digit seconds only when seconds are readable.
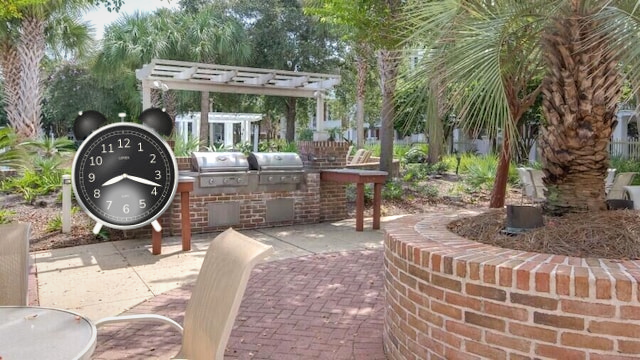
8.18
